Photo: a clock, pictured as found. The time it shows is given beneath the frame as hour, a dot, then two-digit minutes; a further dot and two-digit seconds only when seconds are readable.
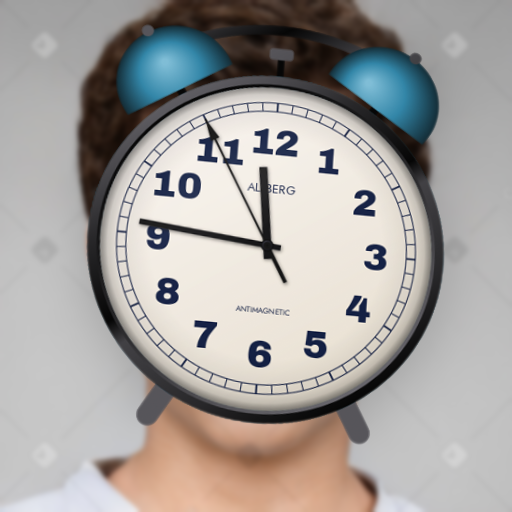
11.45.55
